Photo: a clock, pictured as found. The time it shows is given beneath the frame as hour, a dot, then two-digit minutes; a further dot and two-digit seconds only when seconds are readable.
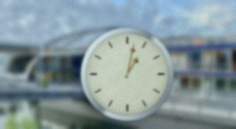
1.02
